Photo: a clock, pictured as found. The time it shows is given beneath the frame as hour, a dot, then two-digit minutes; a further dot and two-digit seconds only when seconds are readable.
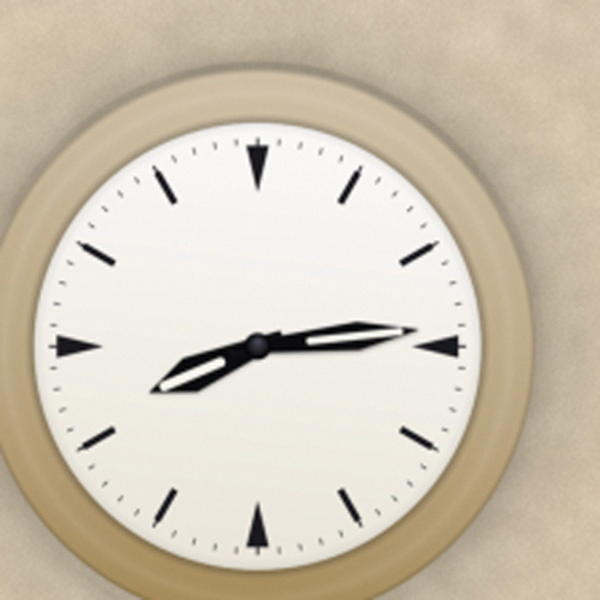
8.14
